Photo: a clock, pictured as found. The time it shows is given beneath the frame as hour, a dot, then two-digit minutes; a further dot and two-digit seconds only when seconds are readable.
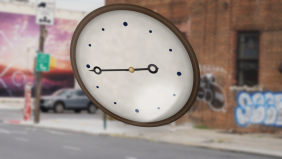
2.44
